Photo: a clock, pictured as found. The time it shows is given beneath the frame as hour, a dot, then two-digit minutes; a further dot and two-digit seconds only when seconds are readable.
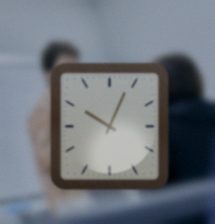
10.04
